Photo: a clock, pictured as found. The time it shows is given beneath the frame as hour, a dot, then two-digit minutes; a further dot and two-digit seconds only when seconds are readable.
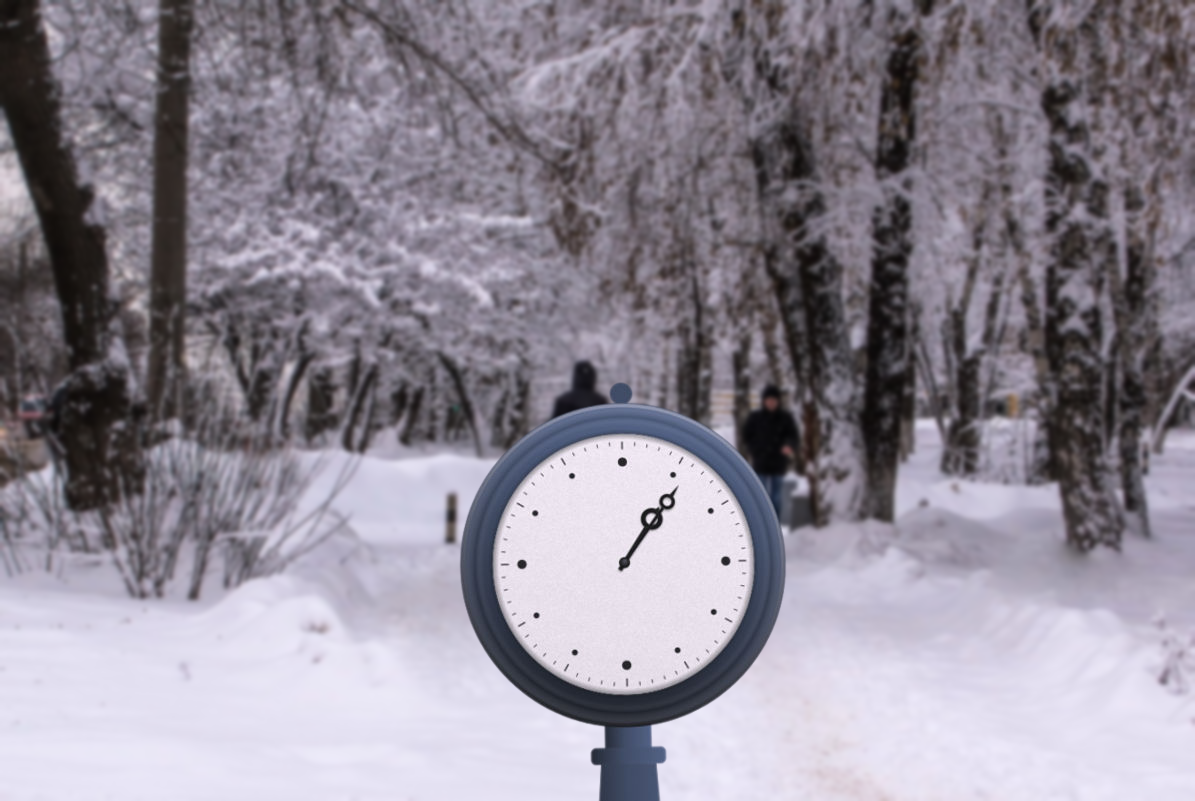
1.06
